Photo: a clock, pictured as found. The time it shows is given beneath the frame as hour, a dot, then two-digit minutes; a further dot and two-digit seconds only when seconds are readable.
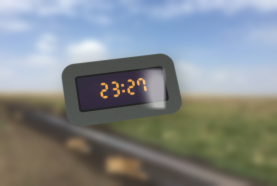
23.27
